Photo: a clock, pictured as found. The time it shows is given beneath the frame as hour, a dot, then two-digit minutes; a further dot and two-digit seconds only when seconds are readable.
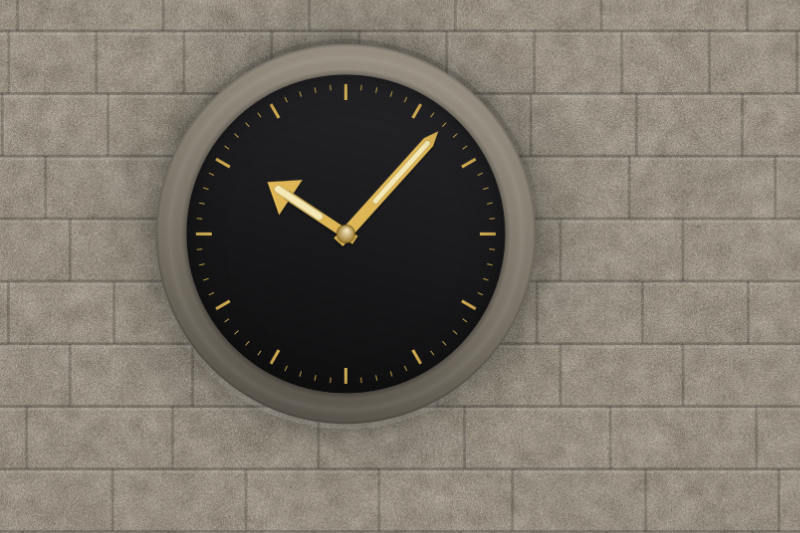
10.07
